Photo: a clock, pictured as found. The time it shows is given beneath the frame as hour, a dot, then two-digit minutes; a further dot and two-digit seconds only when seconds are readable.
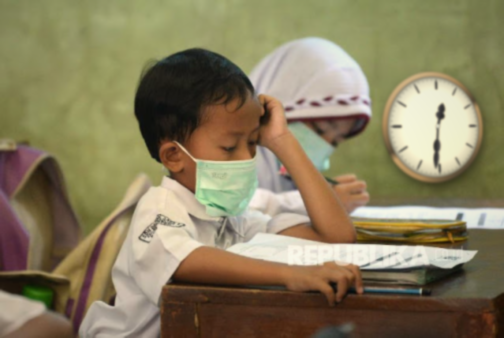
12.31
